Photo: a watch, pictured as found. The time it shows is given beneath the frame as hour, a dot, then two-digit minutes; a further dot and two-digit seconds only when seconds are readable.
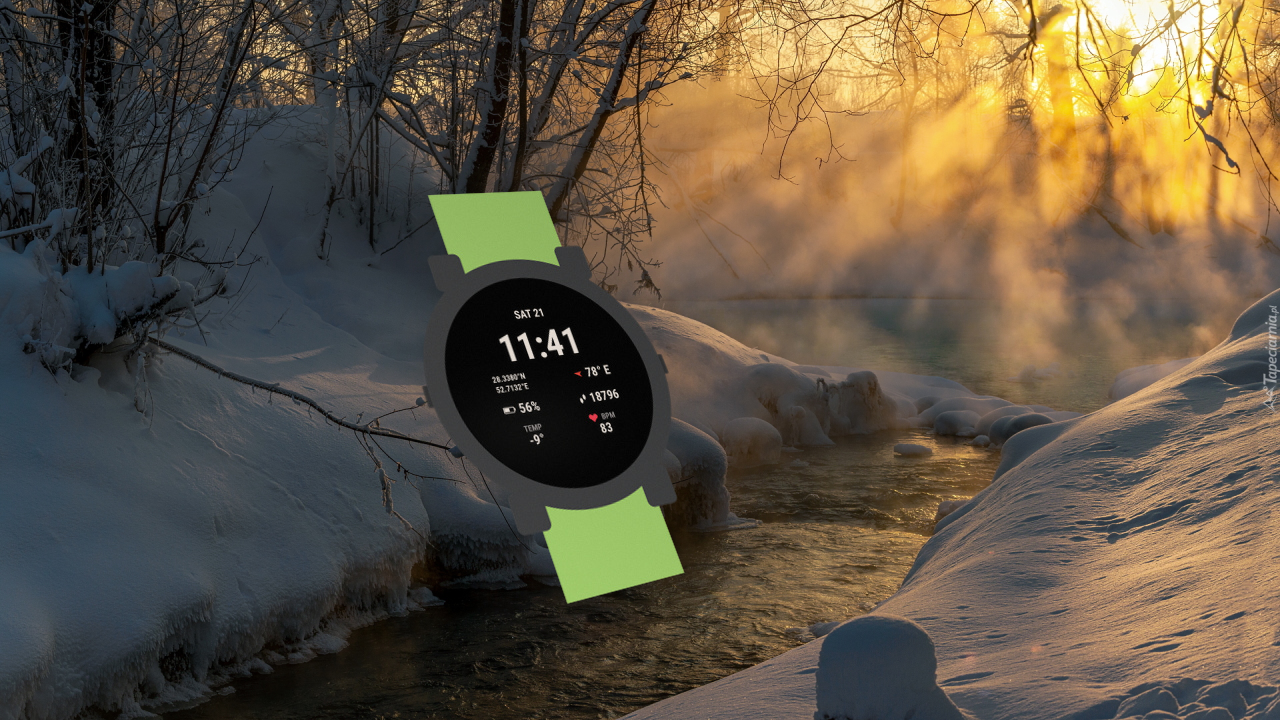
11.41
